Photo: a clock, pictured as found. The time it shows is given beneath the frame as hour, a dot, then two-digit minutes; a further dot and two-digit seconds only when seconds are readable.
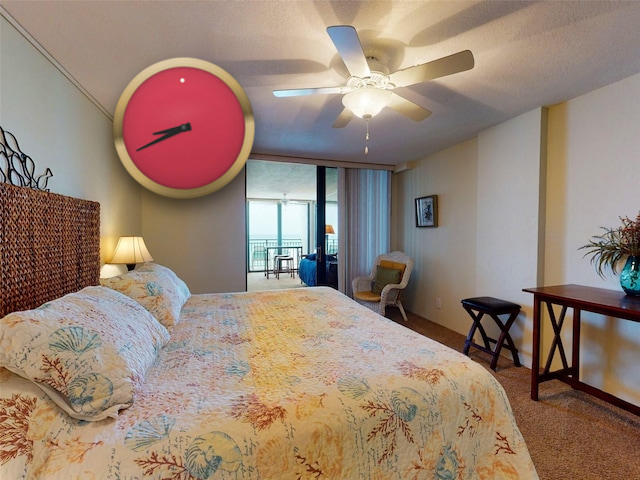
8.41
